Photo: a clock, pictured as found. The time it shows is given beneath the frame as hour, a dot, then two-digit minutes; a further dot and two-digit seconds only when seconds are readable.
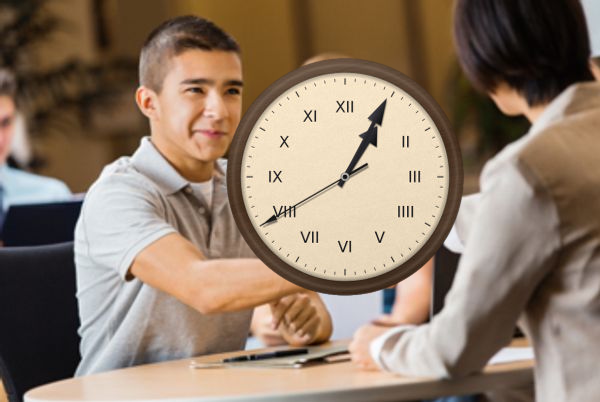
1.04.40
